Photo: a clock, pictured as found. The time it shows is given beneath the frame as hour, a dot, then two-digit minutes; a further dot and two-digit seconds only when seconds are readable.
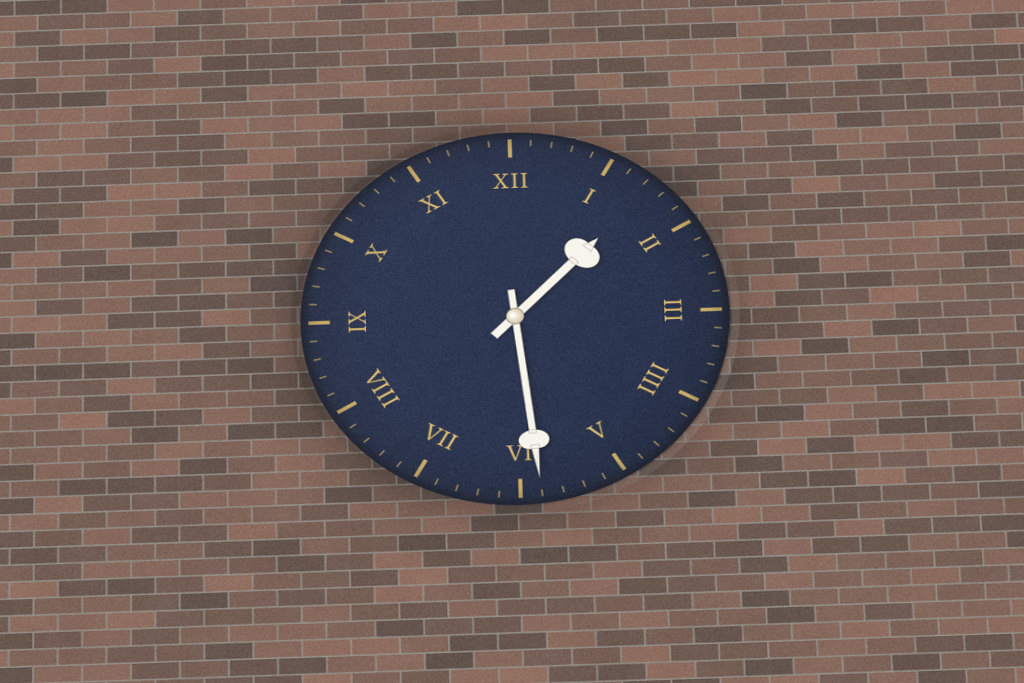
1.29
